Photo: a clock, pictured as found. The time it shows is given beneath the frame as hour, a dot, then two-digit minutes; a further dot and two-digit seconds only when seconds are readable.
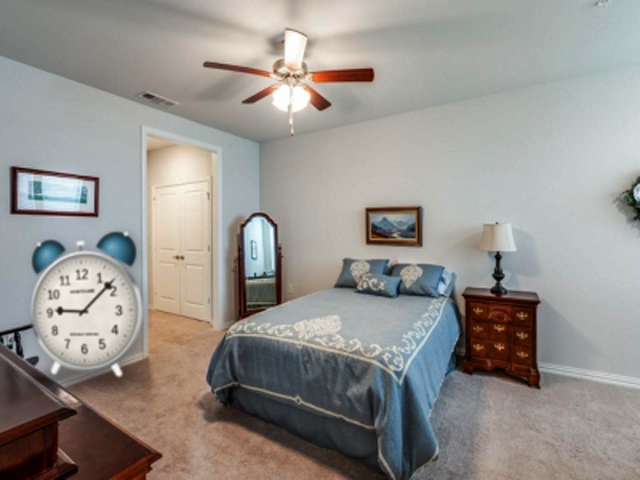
9.08
